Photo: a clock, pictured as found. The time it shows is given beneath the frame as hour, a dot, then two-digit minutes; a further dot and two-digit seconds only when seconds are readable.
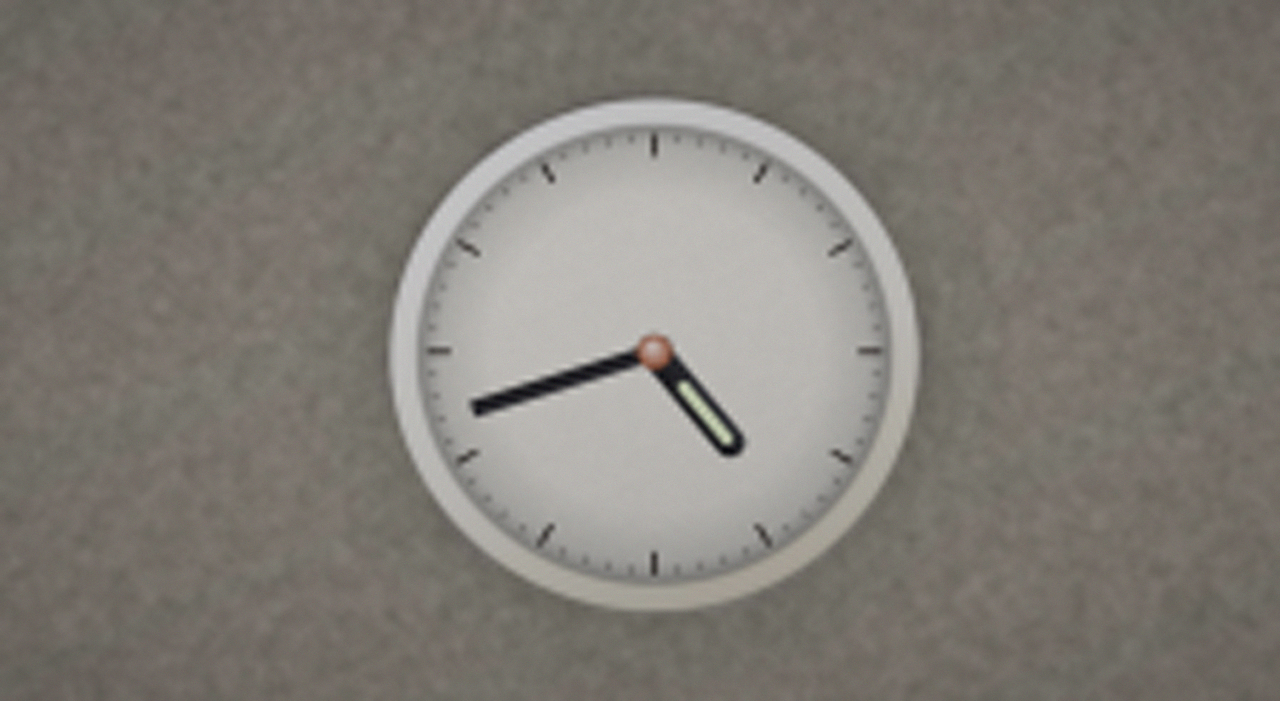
4.42
